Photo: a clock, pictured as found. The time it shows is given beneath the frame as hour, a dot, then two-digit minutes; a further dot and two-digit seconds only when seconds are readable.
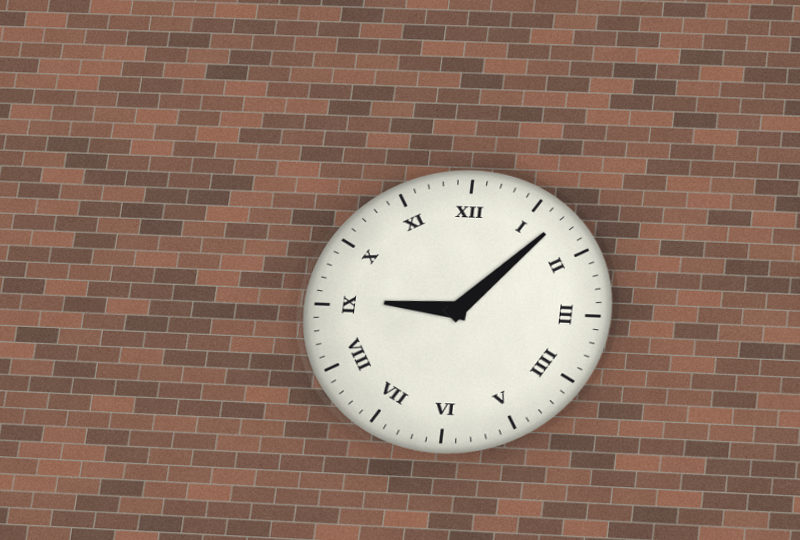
9.07
